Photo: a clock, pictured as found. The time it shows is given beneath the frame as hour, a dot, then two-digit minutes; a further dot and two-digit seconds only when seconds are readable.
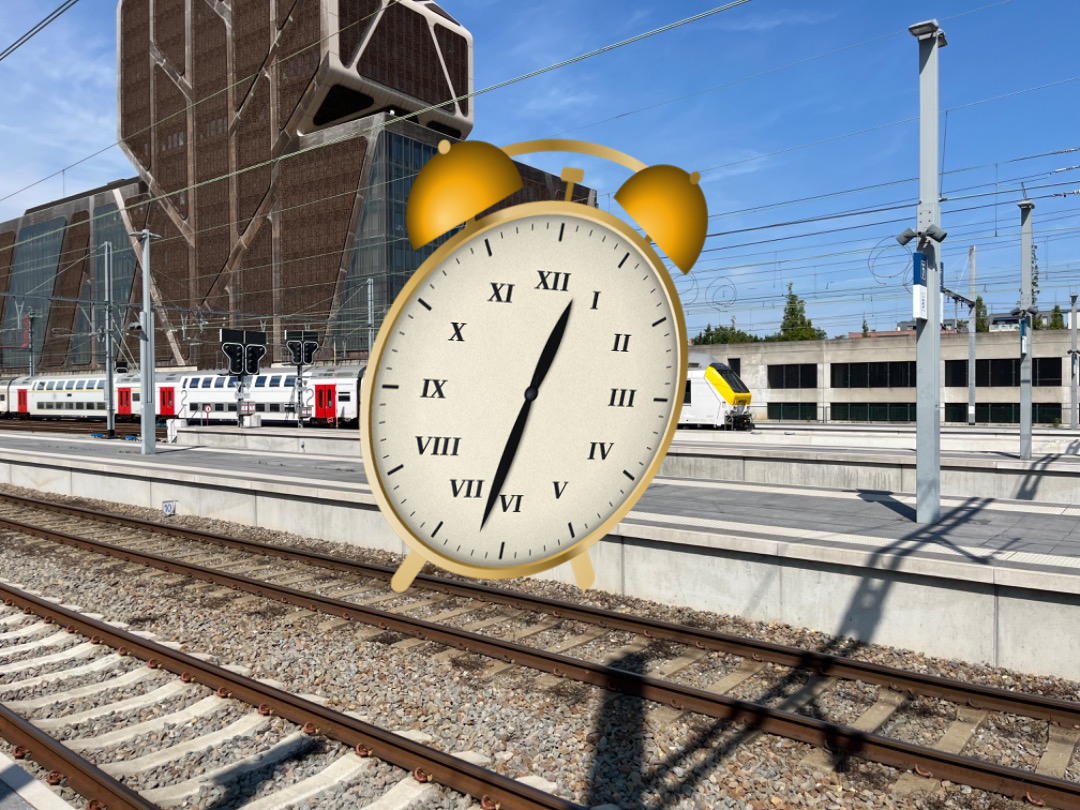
12.32
